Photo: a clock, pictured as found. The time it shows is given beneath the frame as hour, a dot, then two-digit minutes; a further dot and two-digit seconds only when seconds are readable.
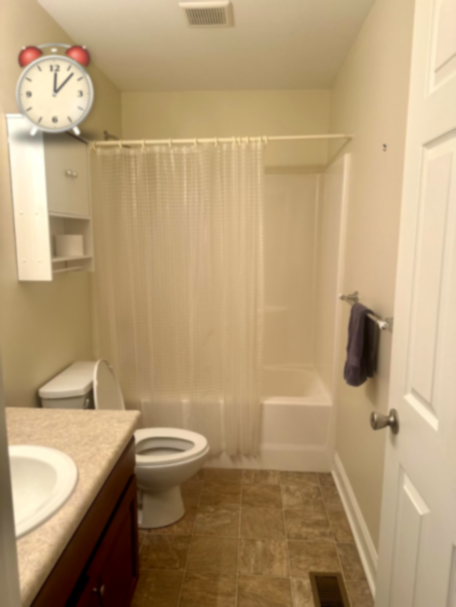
12.07
